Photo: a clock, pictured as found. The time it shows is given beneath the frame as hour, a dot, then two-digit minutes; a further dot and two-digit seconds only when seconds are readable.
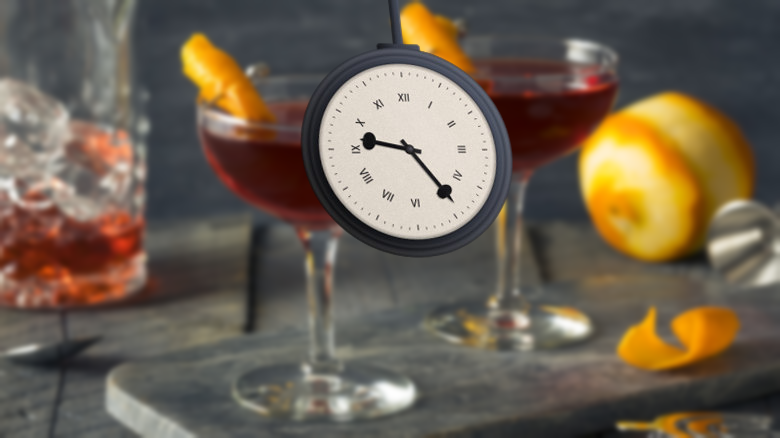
9.24
